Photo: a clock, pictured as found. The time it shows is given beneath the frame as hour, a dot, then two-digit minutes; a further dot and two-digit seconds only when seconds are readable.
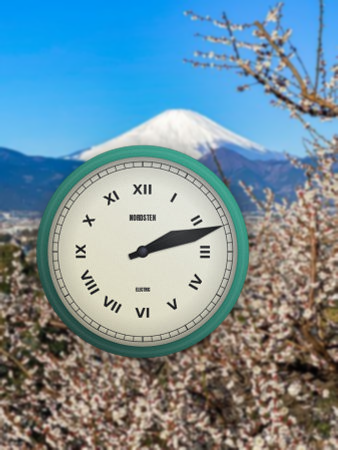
2.12
